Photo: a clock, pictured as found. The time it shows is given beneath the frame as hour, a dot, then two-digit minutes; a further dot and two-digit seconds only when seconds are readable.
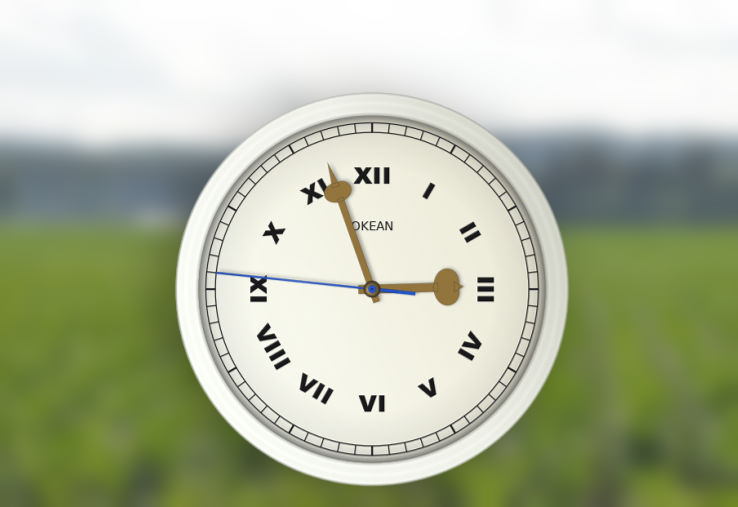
2.56.46
